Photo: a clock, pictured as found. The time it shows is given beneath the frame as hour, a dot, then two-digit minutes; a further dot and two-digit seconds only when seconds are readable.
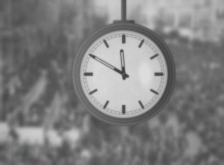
11.50
